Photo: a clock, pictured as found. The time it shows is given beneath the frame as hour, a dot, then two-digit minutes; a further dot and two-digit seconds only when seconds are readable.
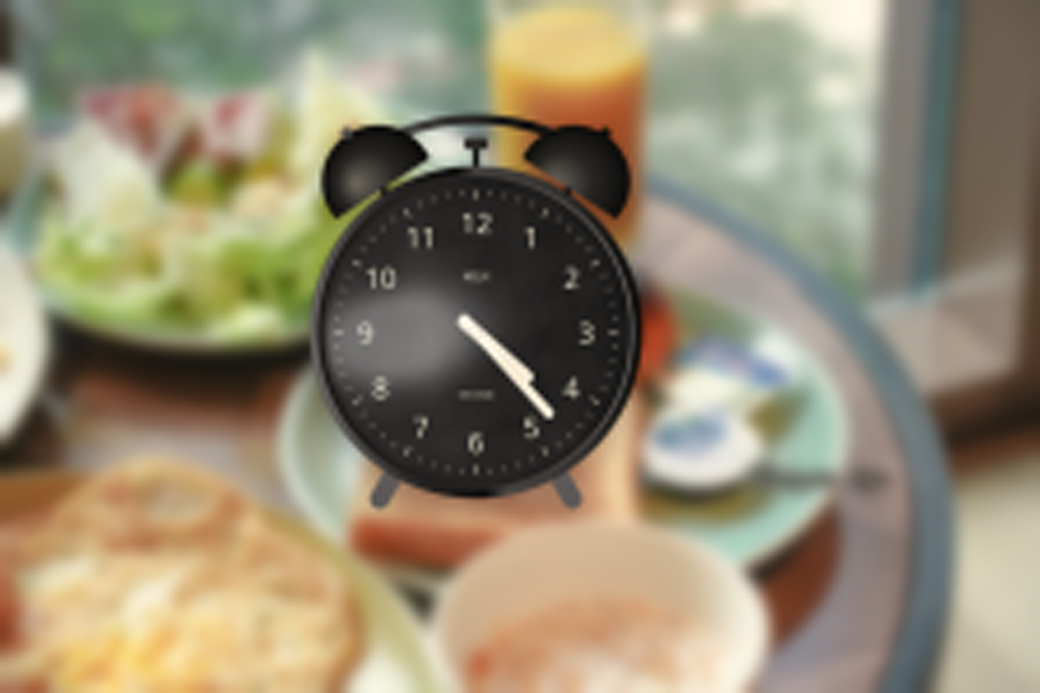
4.23
